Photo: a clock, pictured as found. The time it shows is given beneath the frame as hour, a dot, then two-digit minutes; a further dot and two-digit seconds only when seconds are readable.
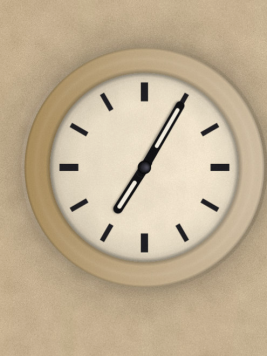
7.05
